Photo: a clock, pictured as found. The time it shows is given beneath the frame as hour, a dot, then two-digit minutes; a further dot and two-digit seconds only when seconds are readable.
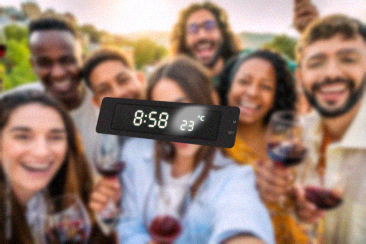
8.58
